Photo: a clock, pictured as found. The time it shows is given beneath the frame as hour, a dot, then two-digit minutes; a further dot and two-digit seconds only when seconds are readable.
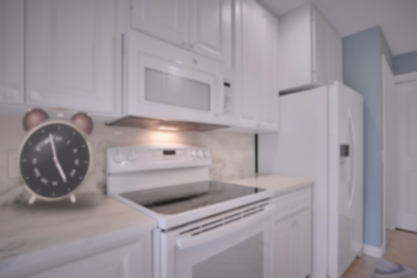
4.57
